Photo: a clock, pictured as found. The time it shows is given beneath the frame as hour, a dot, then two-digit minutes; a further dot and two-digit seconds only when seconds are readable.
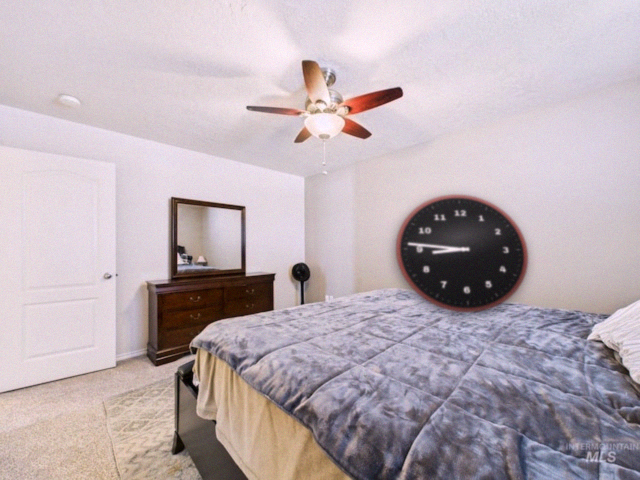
8.46
